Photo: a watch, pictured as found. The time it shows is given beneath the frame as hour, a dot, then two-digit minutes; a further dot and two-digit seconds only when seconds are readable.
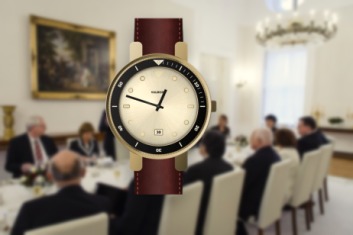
12.48
